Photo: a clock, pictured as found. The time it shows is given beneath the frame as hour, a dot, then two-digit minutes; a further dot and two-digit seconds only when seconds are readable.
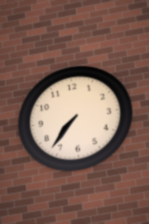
7.37
